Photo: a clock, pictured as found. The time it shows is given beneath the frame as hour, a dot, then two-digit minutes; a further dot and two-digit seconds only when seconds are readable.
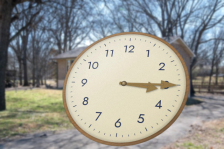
3.15
